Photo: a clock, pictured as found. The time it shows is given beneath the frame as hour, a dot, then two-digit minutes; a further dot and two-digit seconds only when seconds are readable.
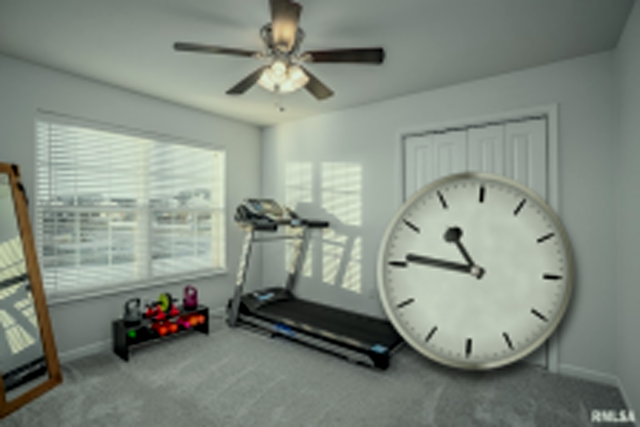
10.46
